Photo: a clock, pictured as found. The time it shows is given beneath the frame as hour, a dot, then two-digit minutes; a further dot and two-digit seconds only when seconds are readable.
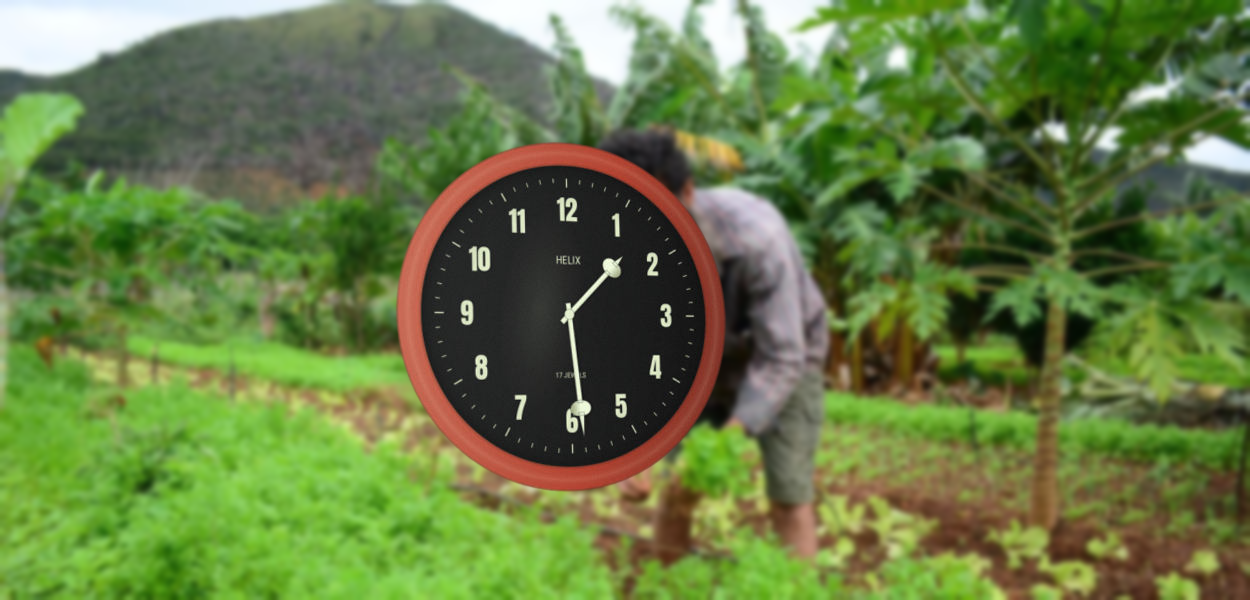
1.29
